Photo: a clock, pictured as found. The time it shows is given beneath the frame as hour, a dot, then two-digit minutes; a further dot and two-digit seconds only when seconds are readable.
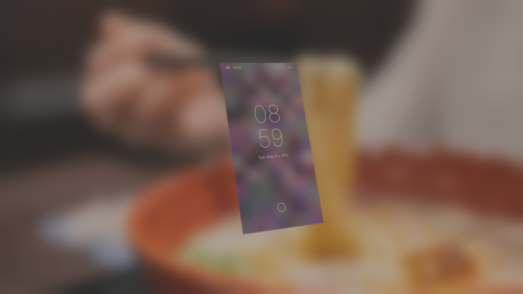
8.59
